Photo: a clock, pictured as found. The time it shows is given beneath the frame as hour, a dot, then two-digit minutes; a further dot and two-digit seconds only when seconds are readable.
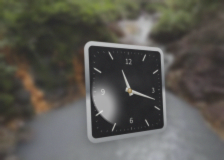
11.18
